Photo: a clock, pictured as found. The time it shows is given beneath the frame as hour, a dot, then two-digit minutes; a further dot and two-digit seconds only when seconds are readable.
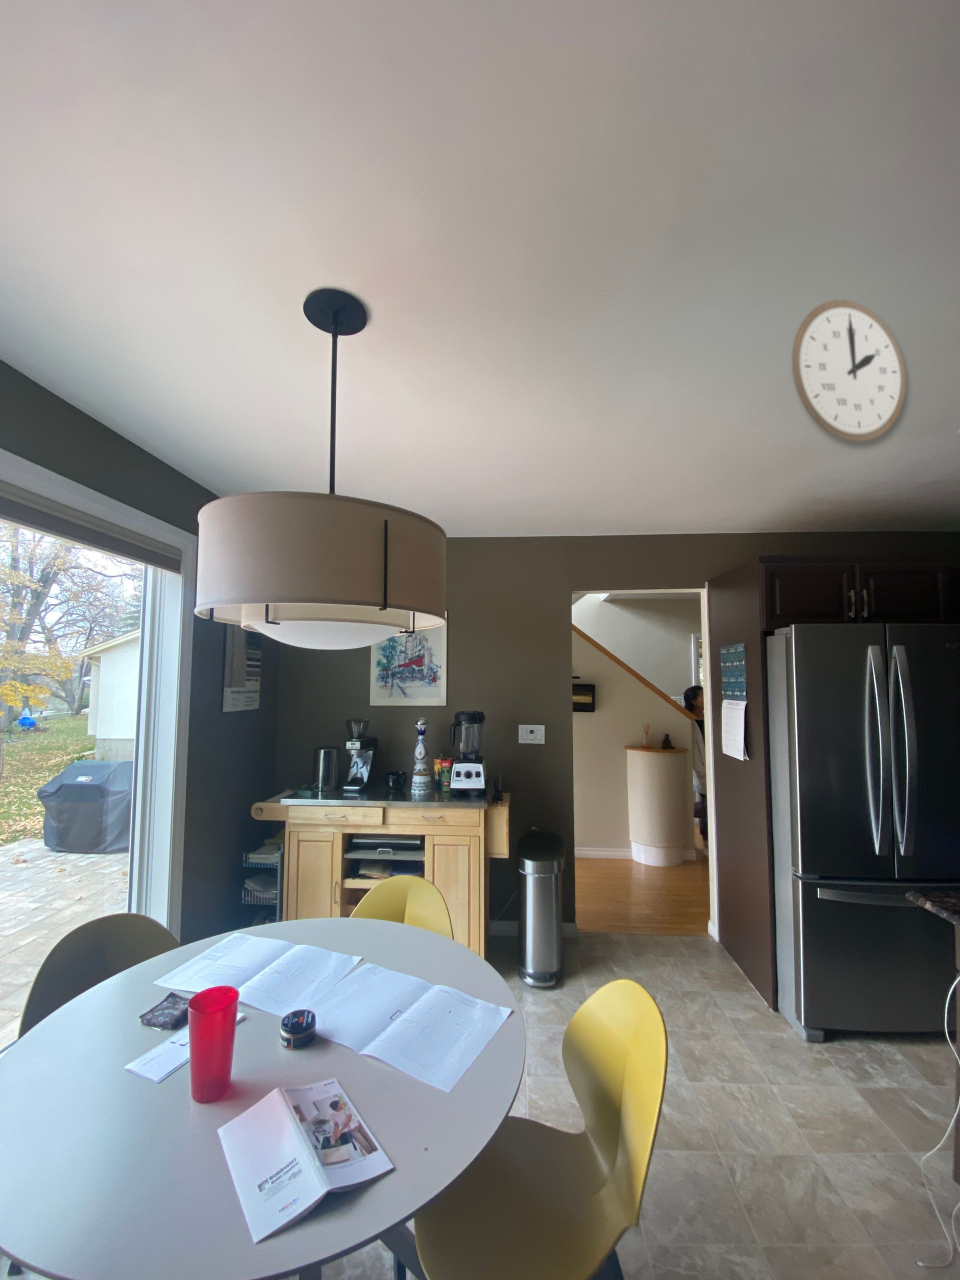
2.00
